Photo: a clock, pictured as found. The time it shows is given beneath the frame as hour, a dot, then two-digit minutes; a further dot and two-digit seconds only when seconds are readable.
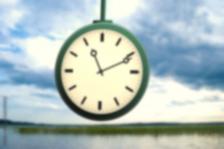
11.11
